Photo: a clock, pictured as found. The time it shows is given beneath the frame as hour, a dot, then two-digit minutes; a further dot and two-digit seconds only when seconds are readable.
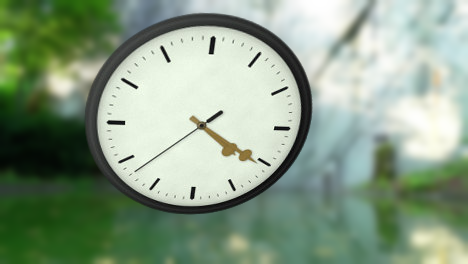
4.20.38
